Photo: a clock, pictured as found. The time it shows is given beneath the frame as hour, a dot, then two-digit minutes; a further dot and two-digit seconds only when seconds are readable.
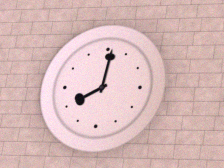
8.01
